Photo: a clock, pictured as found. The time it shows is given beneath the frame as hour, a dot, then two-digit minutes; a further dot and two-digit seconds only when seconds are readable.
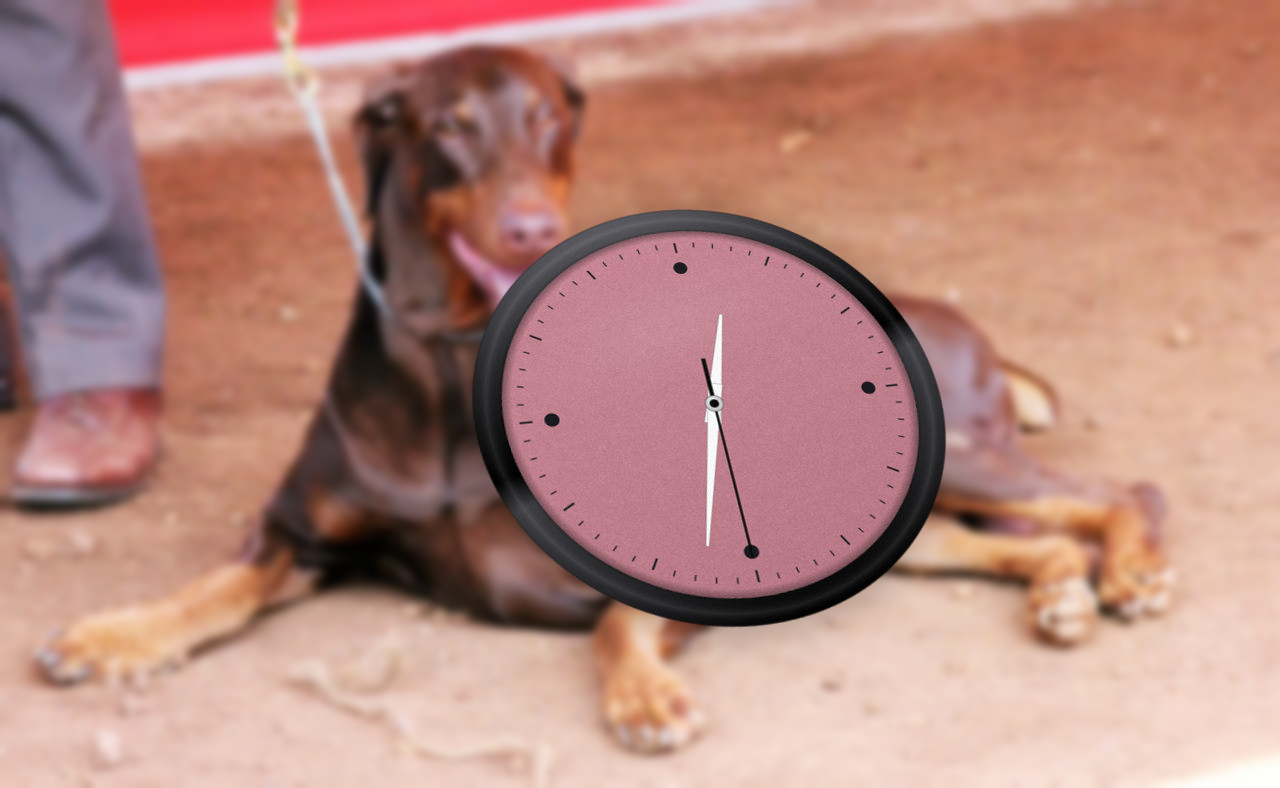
12.32.30
